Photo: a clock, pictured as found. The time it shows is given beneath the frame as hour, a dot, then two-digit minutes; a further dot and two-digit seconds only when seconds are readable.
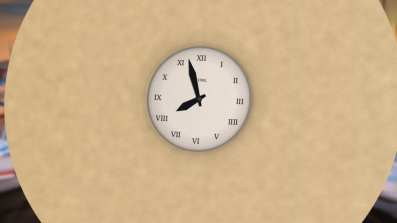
7.57
